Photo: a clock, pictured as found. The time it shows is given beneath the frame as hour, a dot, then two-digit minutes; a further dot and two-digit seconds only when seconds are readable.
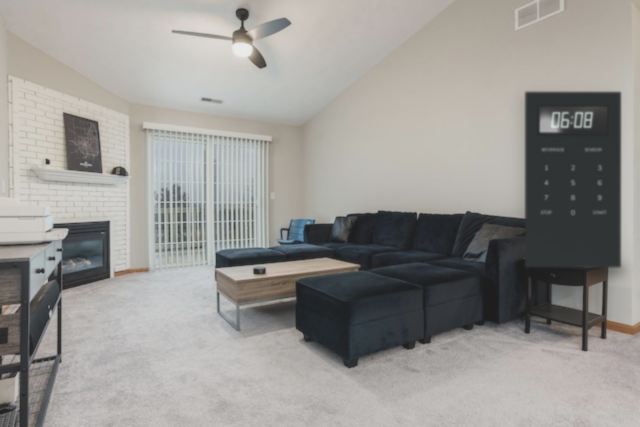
6.08
